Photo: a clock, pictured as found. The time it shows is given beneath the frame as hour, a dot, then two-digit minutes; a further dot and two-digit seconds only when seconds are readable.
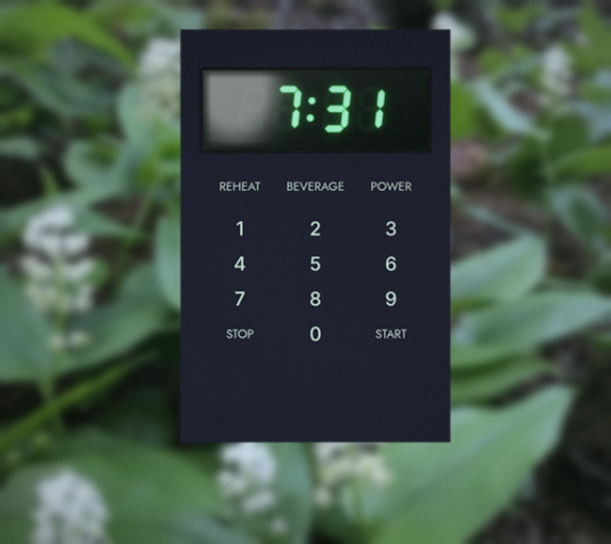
7.31
